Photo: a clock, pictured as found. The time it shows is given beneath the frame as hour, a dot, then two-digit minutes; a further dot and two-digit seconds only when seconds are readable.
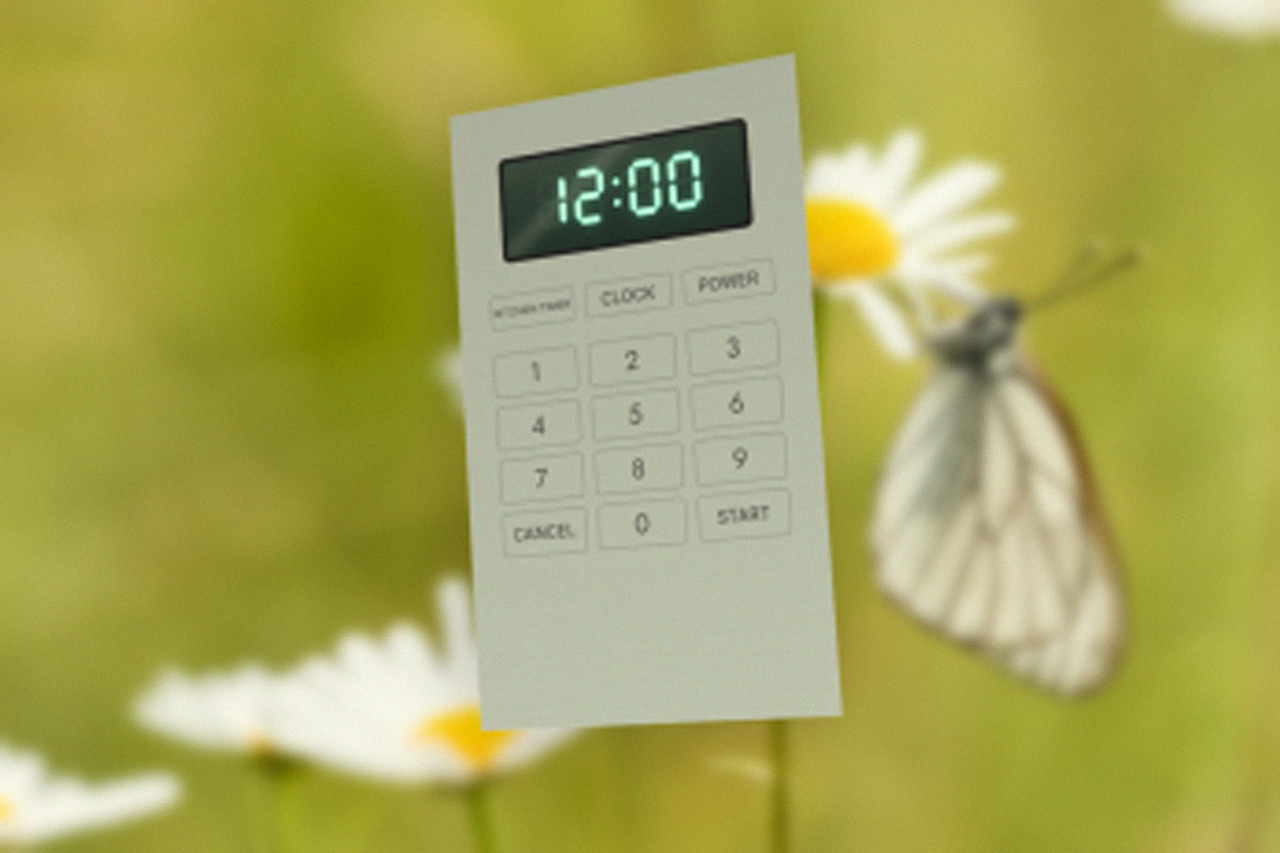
12.00
